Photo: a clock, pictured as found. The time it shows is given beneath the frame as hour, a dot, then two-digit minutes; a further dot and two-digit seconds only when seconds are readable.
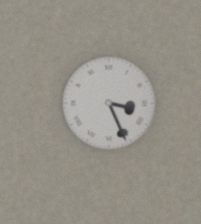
3.26
